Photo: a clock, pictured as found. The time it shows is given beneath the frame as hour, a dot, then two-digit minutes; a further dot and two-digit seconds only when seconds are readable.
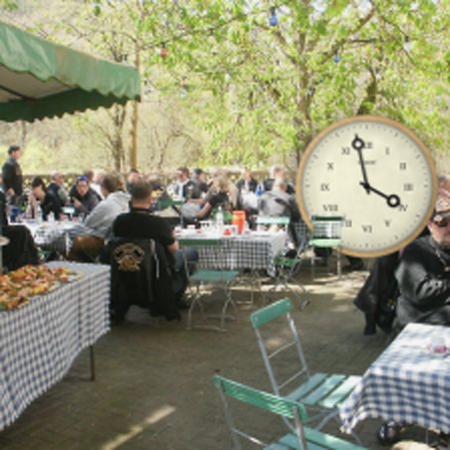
3.58
